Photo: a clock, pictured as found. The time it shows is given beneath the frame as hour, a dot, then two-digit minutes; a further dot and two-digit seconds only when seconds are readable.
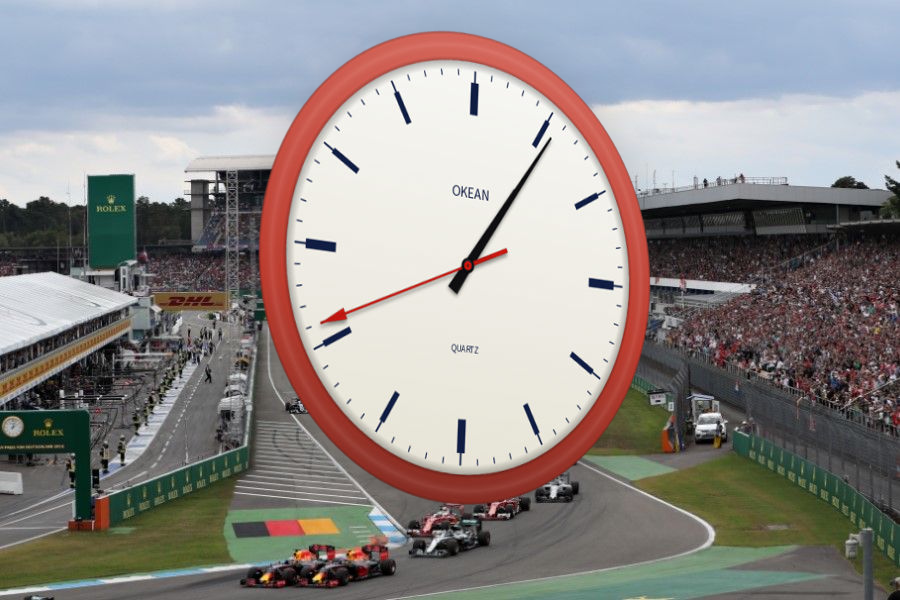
1.05.41
